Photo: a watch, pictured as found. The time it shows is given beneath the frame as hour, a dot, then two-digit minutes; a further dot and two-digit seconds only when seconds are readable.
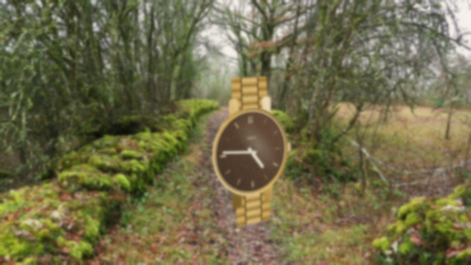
4.46
